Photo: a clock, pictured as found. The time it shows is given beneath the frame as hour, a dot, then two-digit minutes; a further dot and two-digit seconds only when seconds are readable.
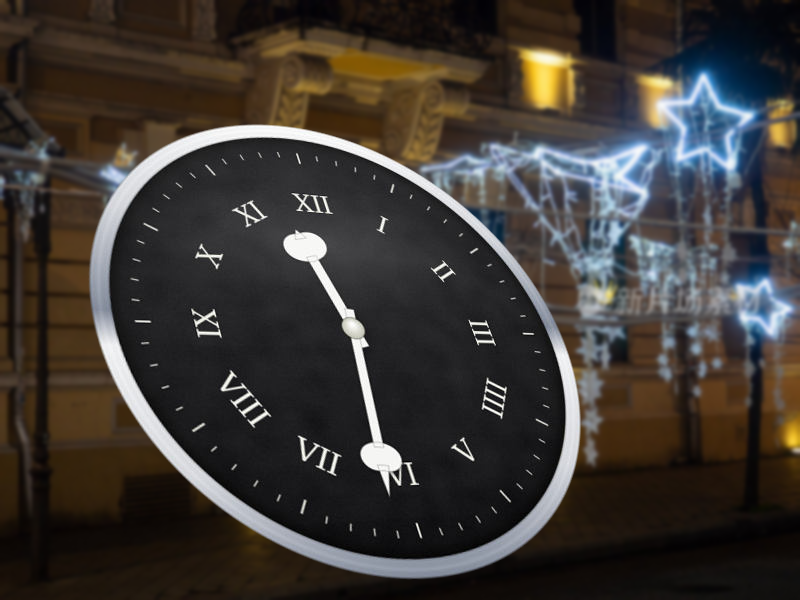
11.31
